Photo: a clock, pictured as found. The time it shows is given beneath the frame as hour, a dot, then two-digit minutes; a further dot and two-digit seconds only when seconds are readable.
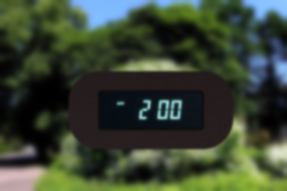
2.00
